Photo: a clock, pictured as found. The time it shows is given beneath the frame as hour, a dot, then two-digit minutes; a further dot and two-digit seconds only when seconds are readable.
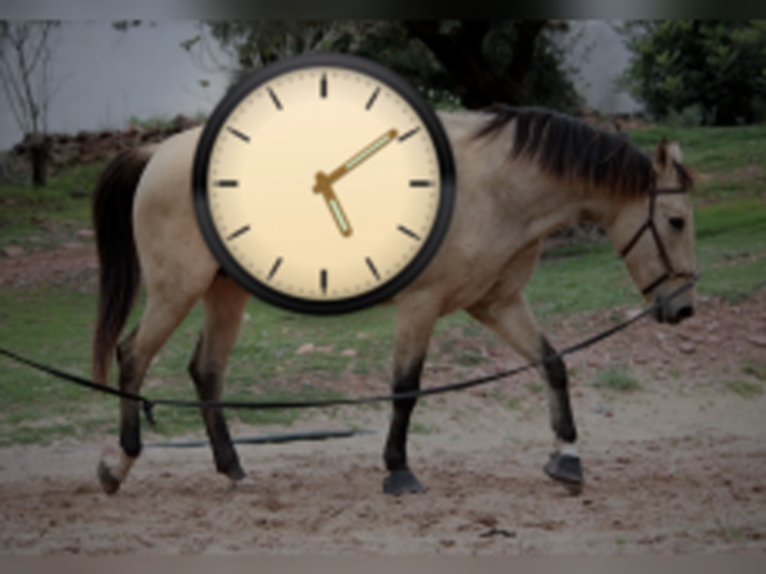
5.09
